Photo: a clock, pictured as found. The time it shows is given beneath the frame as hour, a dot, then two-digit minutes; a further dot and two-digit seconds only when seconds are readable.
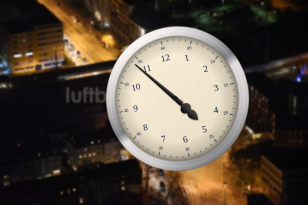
4.54
